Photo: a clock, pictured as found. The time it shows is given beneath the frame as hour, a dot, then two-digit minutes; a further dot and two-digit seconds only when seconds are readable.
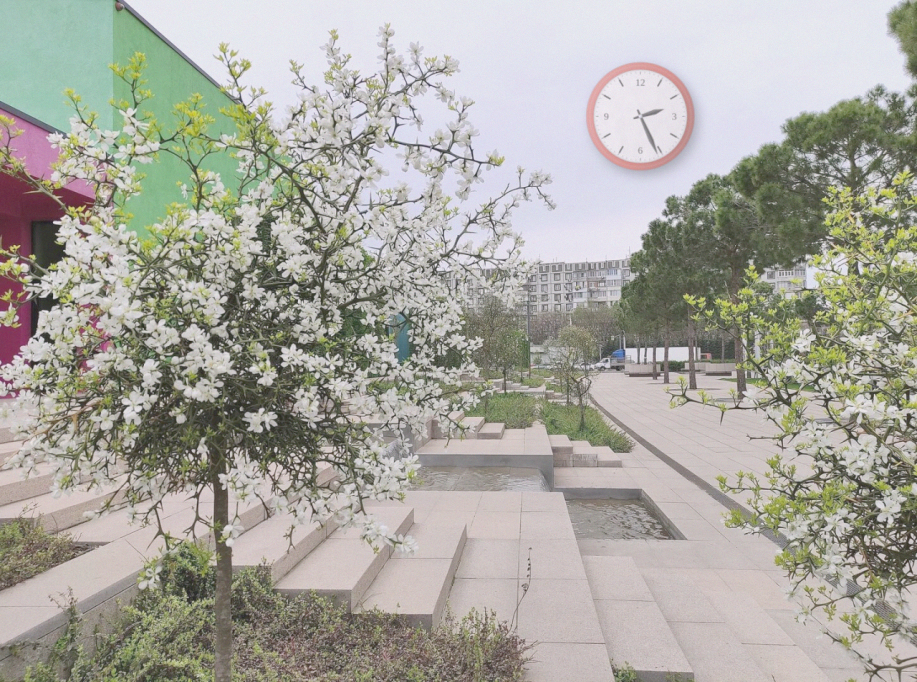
2.26
